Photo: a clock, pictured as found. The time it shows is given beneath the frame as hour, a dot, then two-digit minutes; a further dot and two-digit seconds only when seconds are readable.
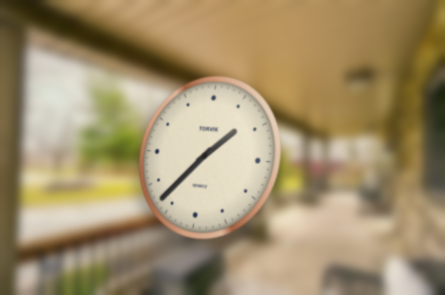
1.37
